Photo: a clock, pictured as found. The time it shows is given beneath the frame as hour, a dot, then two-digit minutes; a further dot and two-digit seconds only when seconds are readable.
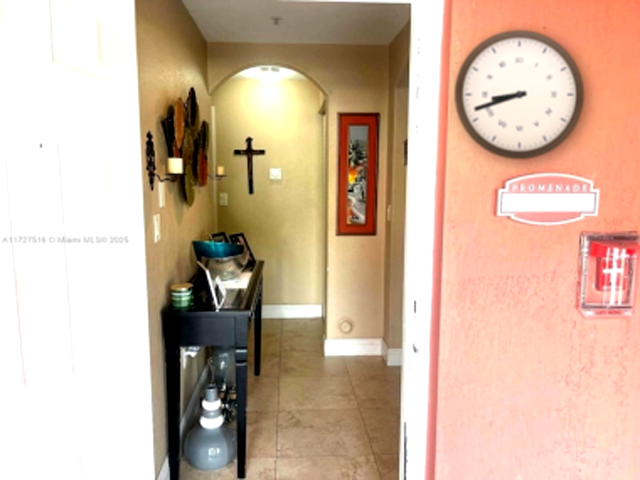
8.42
